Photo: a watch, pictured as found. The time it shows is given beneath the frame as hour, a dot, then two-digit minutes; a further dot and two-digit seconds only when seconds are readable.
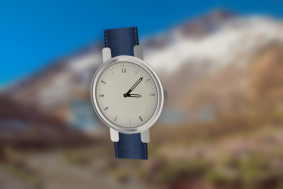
3.08
